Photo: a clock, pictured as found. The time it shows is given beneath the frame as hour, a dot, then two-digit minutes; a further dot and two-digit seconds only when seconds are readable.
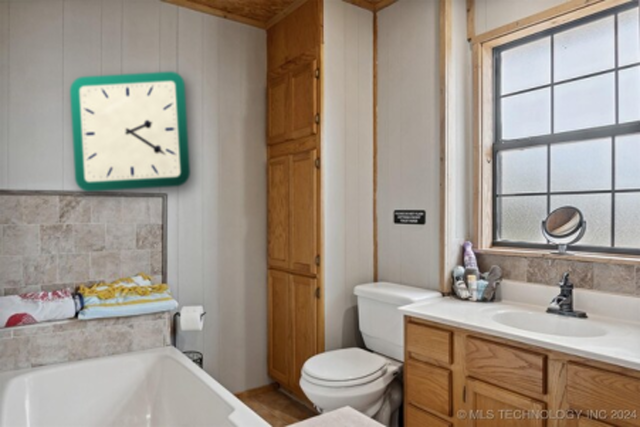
2.21
